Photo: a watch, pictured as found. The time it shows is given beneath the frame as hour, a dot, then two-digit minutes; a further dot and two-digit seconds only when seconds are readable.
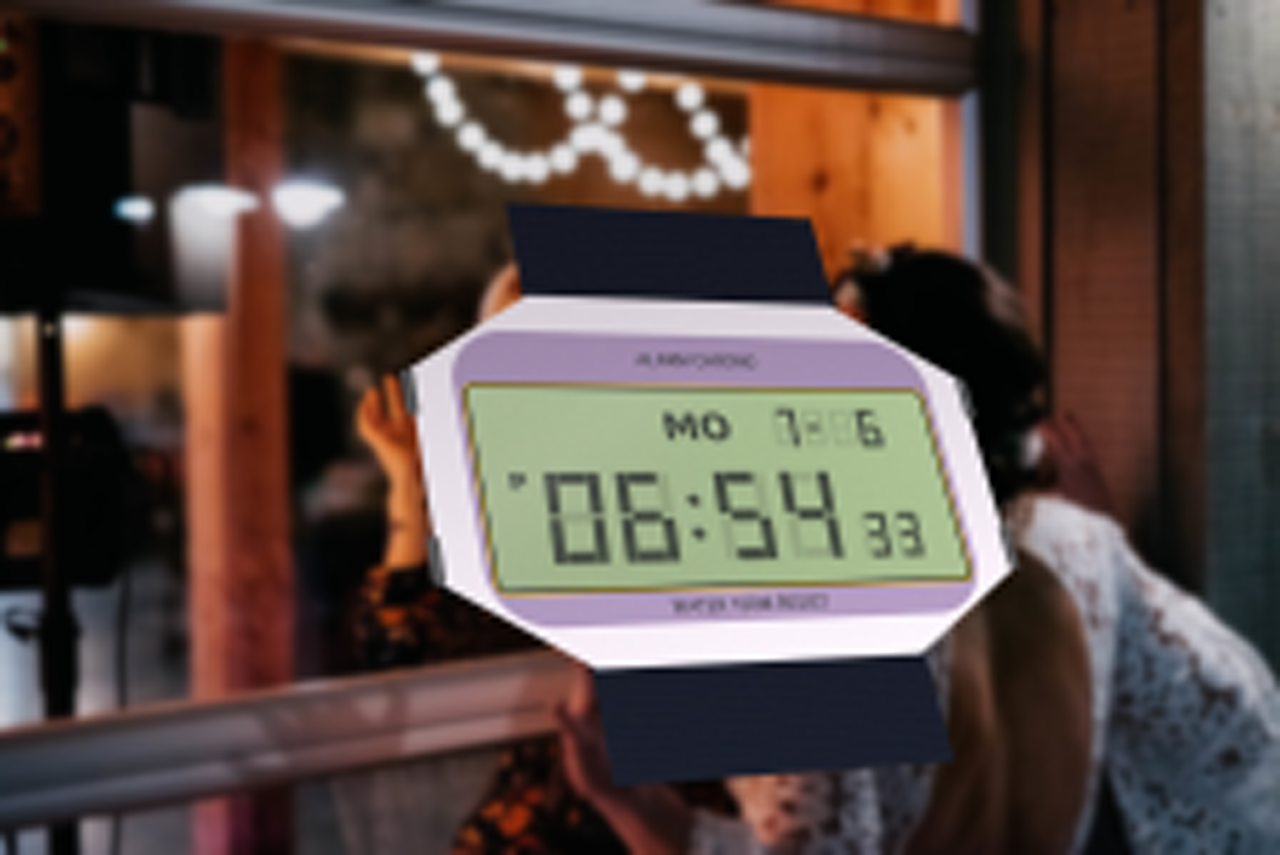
6.54.33
